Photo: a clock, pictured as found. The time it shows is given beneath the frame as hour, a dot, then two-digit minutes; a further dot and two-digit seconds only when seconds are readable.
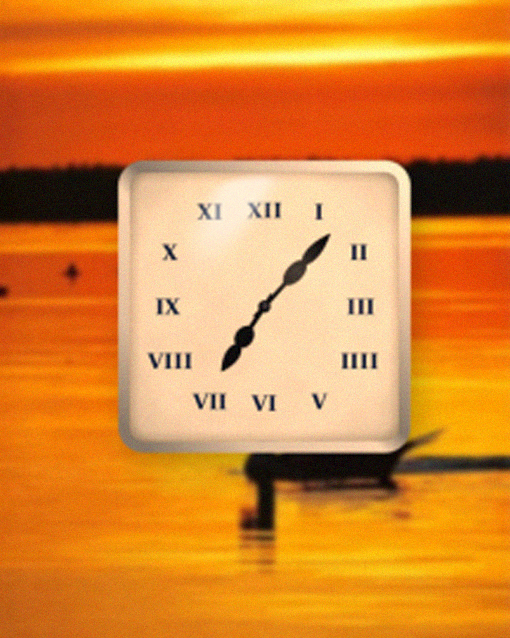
7.07
